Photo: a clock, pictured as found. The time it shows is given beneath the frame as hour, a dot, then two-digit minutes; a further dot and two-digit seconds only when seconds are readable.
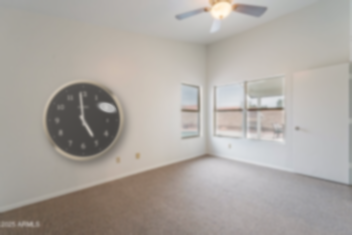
4.59
